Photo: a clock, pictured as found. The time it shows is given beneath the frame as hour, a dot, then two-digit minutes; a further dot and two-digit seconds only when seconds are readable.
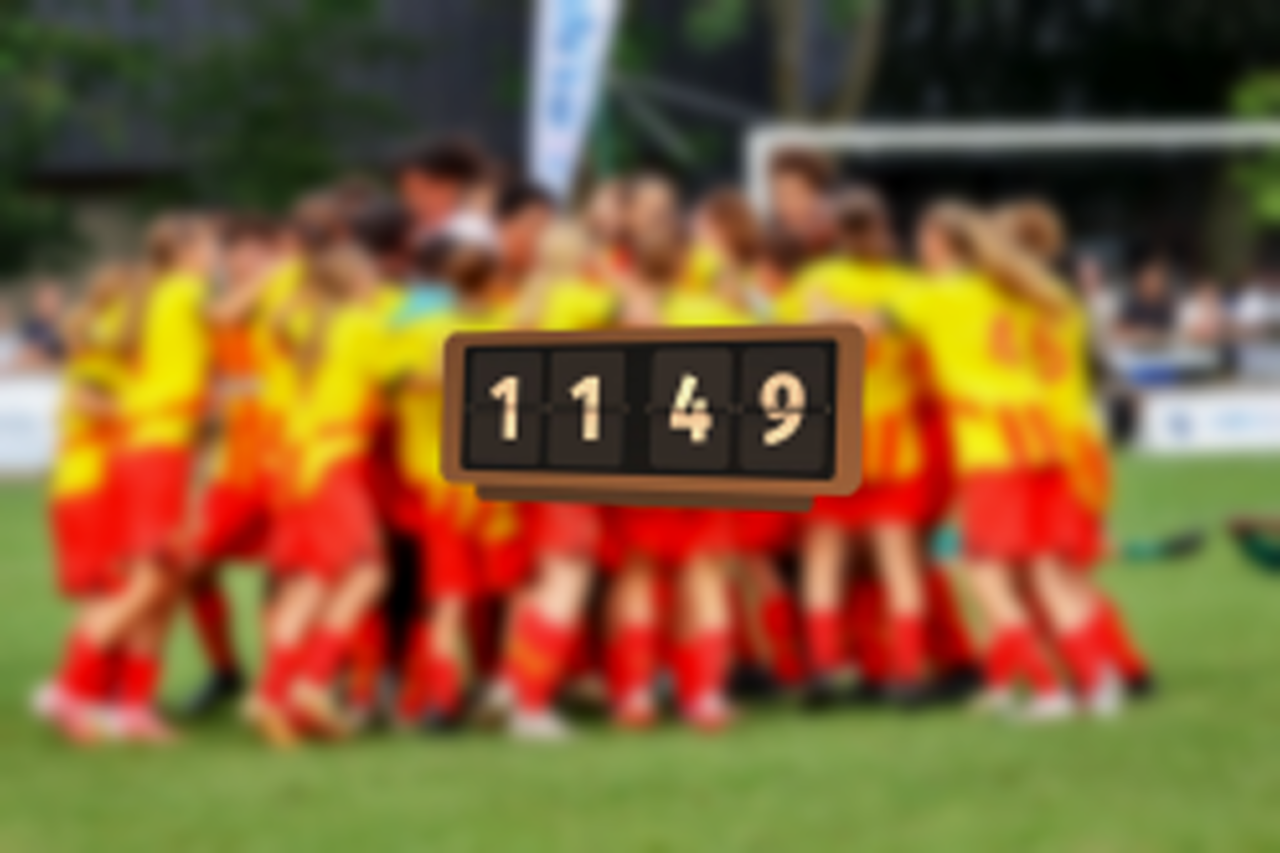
11.49
